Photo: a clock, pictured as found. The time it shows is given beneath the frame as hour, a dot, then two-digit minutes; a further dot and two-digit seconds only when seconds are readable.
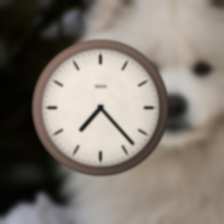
7.23
